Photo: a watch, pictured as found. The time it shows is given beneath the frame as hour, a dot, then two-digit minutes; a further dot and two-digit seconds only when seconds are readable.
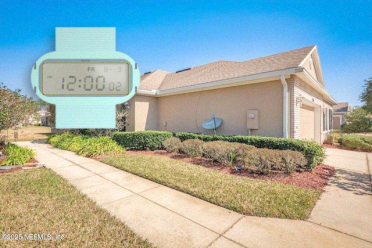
12.00.02
